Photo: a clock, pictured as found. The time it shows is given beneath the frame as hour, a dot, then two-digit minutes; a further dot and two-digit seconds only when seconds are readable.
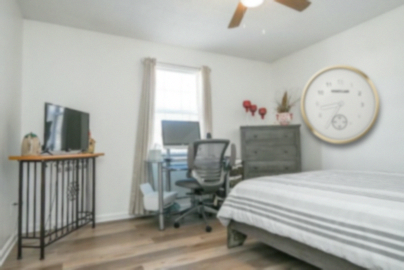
8.35
